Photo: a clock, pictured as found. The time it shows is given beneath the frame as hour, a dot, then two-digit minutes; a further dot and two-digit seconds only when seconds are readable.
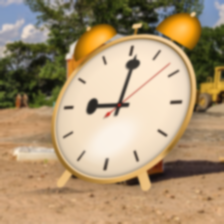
9.01.08
